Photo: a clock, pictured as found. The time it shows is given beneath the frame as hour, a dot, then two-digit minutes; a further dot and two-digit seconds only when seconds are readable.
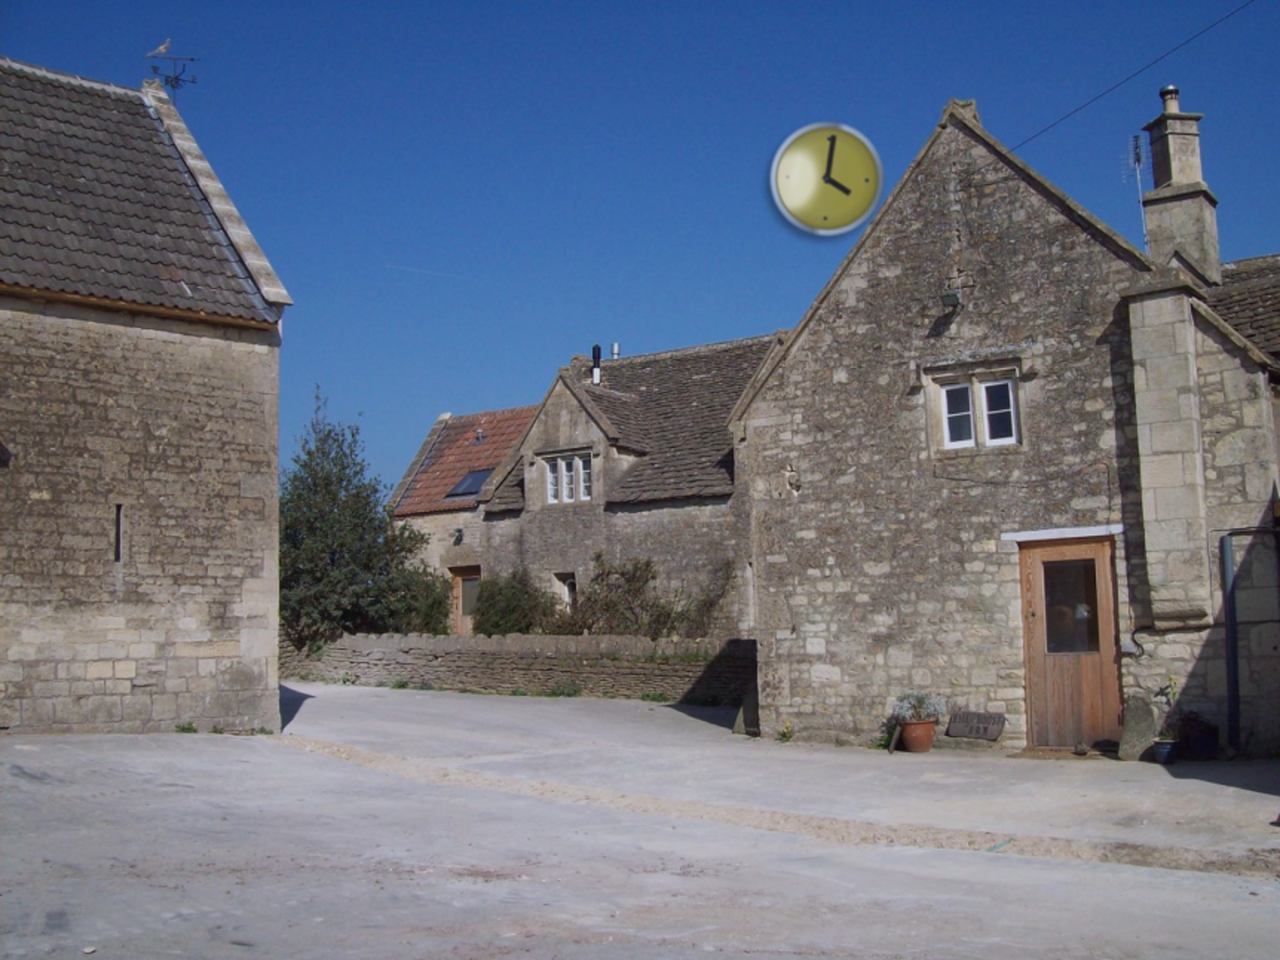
4.01
